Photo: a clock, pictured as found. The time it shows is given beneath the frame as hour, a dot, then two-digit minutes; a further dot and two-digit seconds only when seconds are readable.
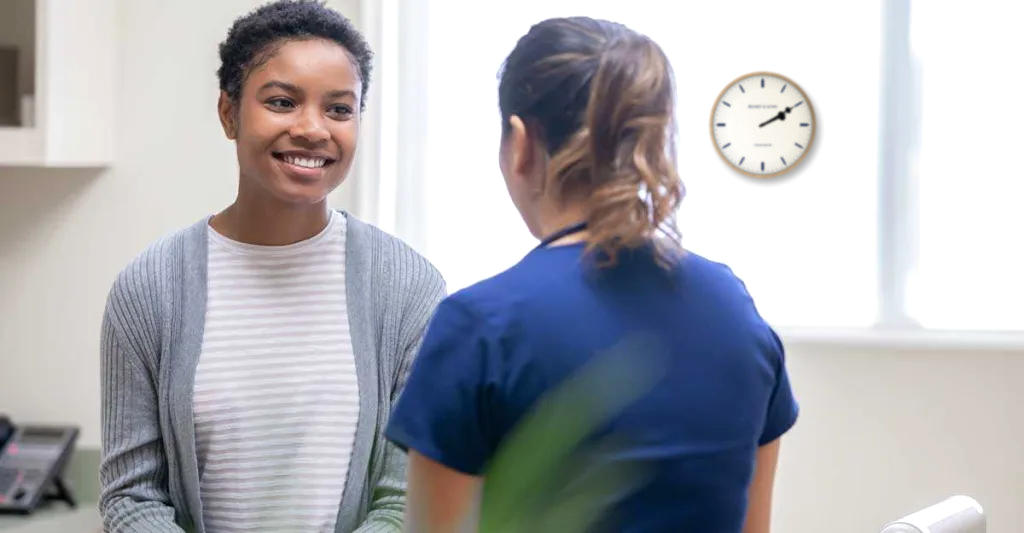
2.10
